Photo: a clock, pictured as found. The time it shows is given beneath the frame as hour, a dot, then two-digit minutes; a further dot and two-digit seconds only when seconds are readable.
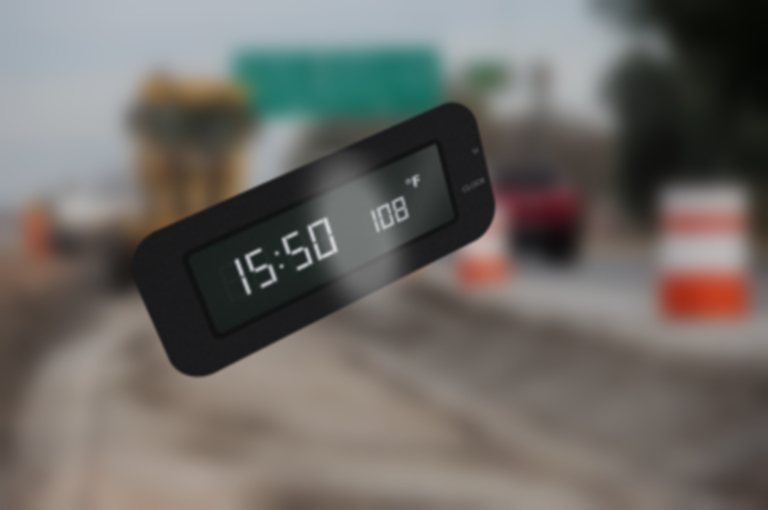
15.50
